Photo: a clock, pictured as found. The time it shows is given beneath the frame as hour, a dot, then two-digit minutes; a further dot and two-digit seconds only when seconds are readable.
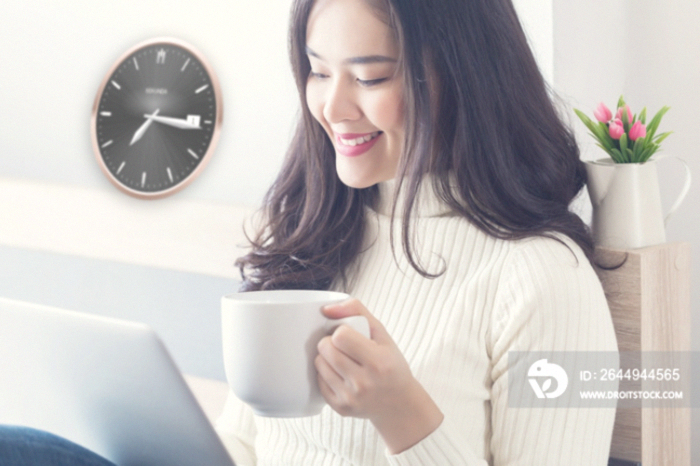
7.16
